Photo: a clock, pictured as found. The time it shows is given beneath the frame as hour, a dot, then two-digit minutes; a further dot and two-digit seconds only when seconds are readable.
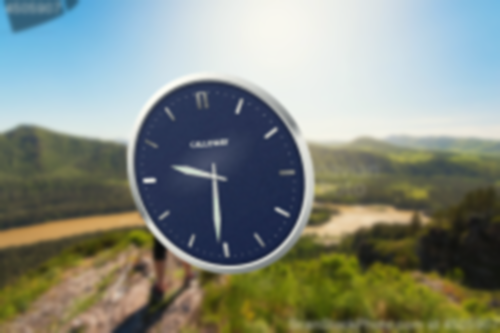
9.31
